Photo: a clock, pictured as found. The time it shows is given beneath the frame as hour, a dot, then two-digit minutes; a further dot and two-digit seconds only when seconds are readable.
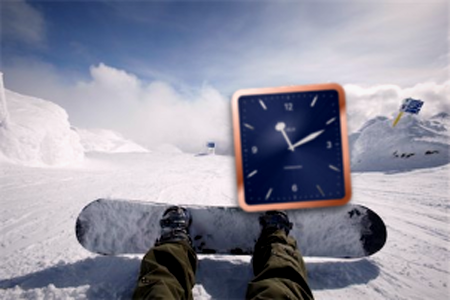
11.11
